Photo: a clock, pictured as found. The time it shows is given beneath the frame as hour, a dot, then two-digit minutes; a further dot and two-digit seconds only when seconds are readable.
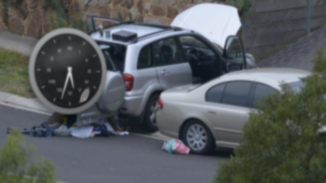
5.33
